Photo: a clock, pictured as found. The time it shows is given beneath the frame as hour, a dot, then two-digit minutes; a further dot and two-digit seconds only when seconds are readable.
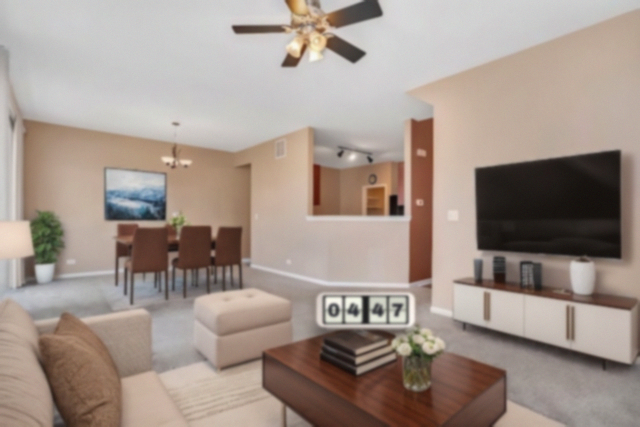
4.47
